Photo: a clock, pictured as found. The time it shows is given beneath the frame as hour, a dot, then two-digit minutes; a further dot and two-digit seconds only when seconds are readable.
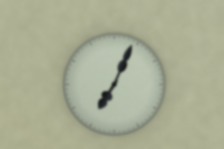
7.04
